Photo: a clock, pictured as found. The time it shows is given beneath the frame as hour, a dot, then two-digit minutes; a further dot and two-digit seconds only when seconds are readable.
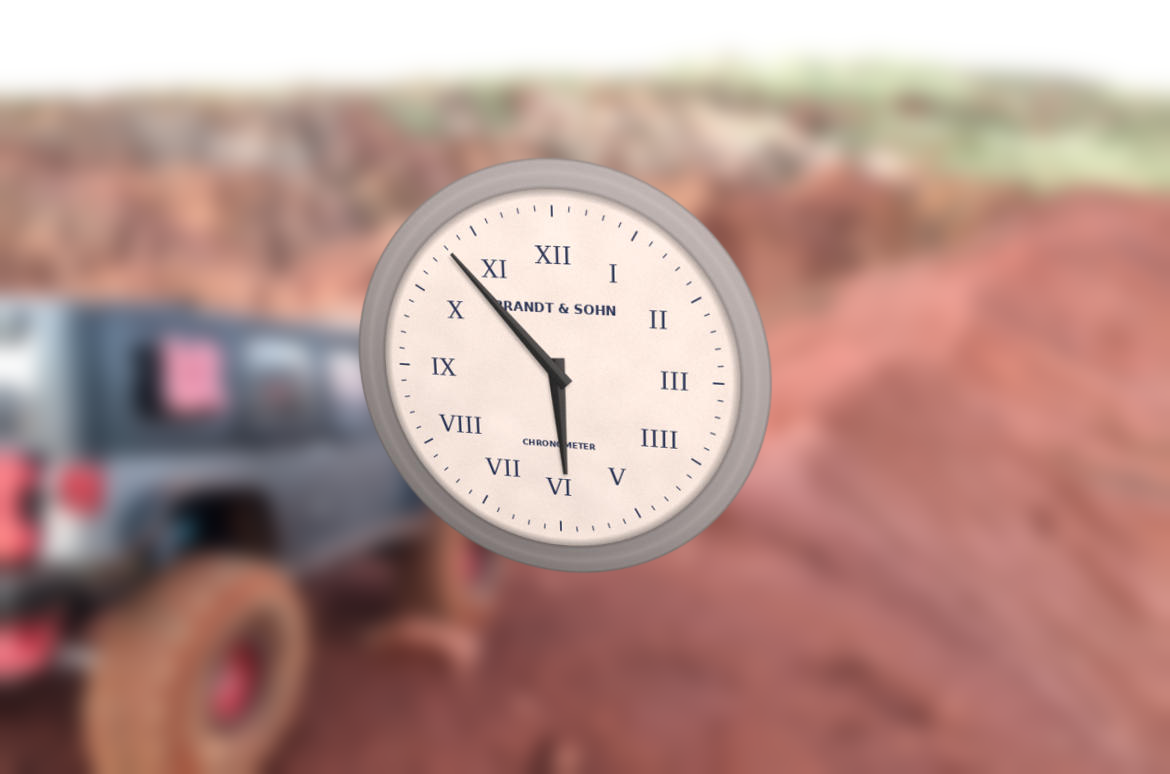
5.53
